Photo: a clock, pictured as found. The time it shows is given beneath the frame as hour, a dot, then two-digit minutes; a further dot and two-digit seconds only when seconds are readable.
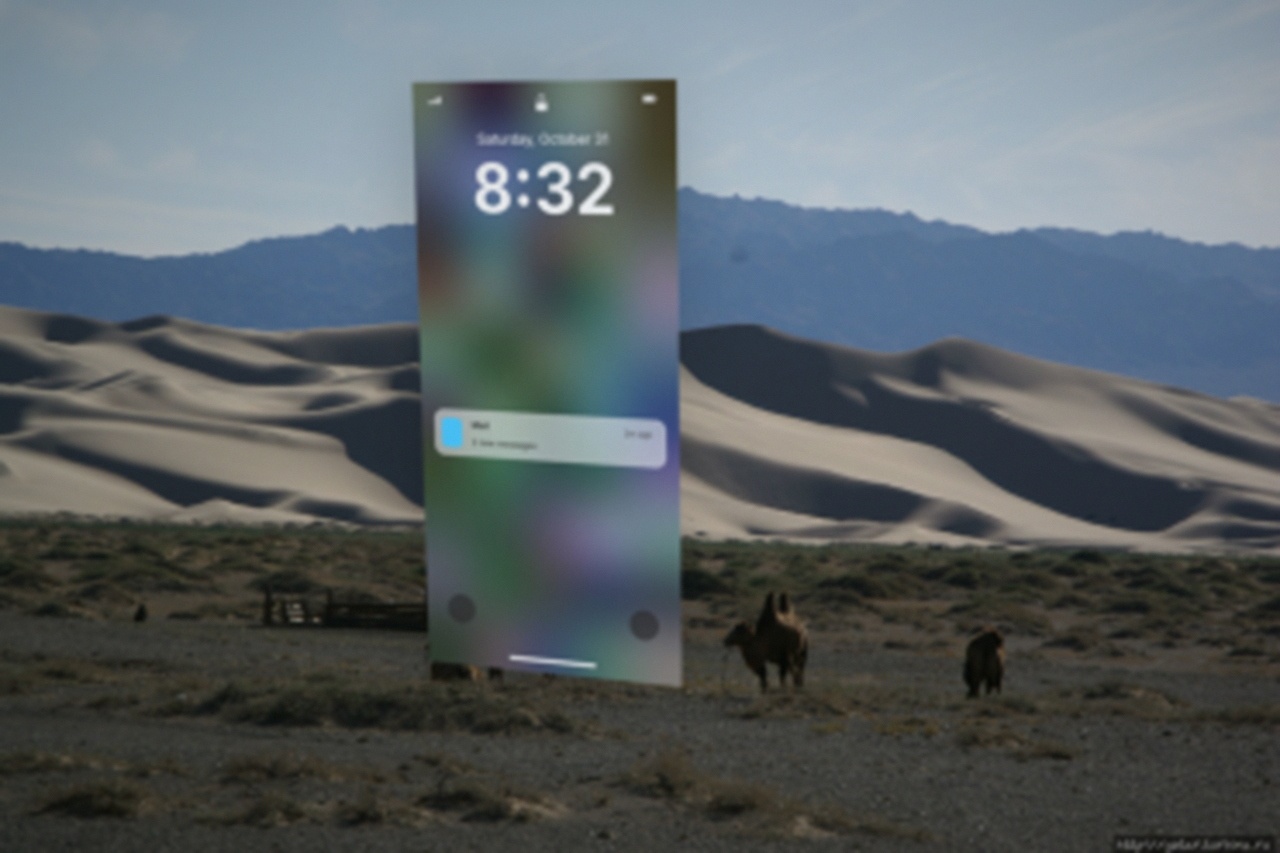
8.32
